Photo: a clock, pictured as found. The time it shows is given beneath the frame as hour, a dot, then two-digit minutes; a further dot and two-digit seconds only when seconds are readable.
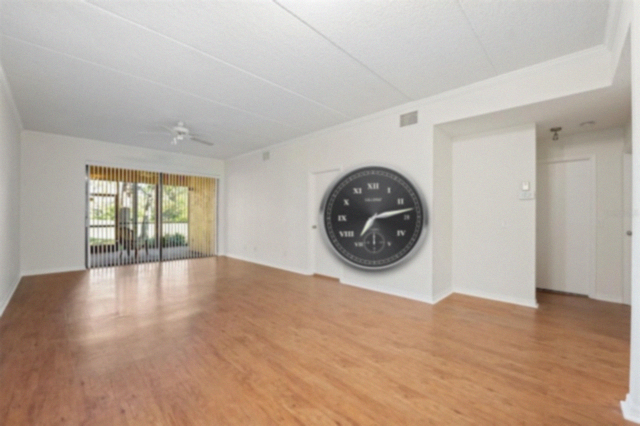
7.13
